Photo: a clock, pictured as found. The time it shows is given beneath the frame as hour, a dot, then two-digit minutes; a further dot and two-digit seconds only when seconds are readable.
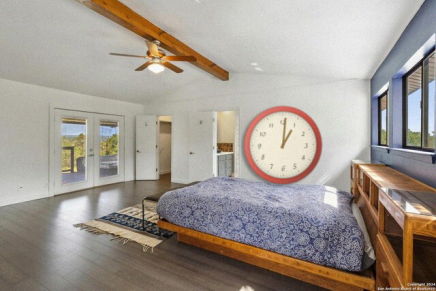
1.01
